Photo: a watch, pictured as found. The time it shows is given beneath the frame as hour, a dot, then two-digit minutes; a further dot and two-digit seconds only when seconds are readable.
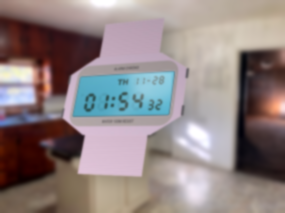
1.54
